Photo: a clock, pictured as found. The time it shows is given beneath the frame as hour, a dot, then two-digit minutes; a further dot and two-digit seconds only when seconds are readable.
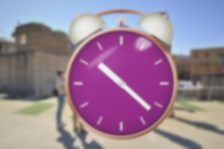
10.22
